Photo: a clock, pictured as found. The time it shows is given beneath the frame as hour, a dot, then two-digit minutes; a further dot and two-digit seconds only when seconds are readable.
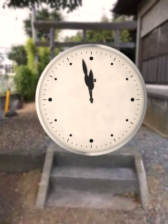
11.58
